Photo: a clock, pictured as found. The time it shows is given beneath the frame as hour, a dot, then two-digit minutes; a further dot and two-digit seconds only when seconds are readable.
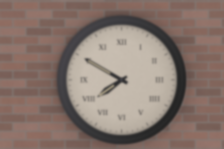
7.50
